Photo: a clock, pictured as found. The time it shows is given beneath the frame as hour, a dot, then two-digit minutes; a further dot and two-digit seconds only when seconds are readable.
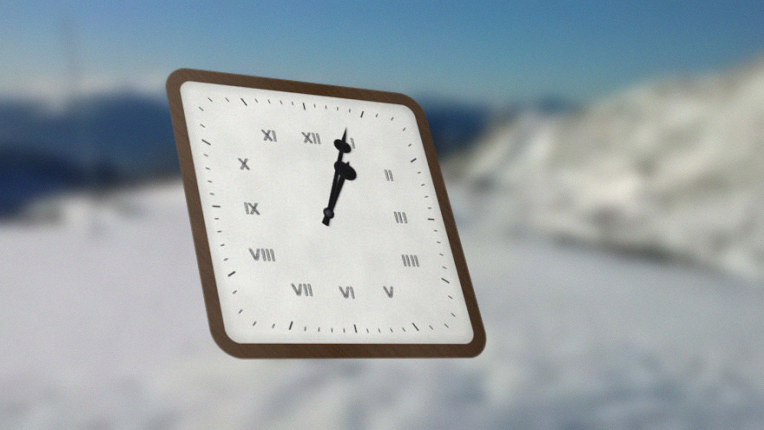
1.04
